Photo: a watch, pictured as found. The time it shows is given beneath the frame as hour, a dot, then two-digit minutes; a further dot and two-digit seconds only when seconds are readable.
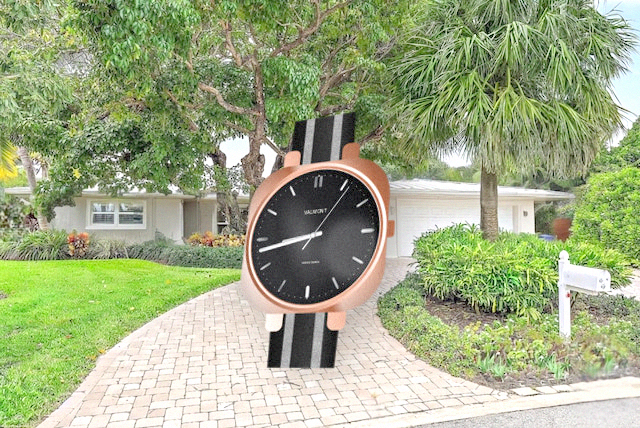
8.43.06
